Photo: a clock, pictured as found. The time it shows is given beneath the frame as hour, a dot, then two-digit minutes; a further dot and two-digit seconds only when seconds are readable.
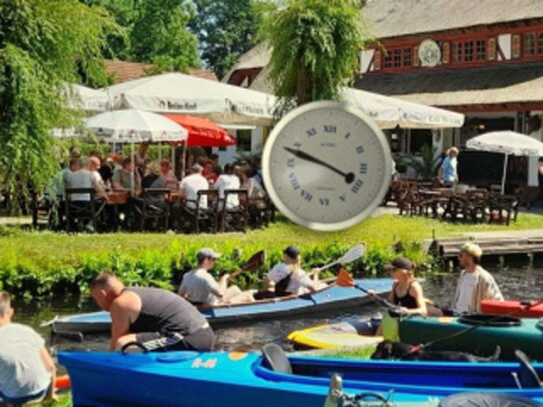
3.48
